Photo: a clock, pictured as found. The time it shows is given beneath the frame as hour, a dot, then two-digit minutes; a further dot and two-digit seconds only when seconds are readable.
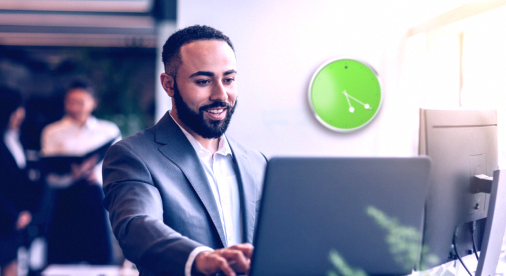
5.20
